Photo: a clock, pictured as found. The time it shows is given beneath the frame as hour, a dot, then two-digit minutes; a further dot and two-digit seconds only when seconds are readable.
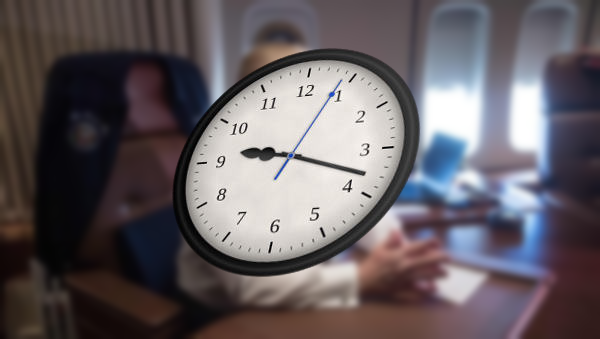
9.18.04
